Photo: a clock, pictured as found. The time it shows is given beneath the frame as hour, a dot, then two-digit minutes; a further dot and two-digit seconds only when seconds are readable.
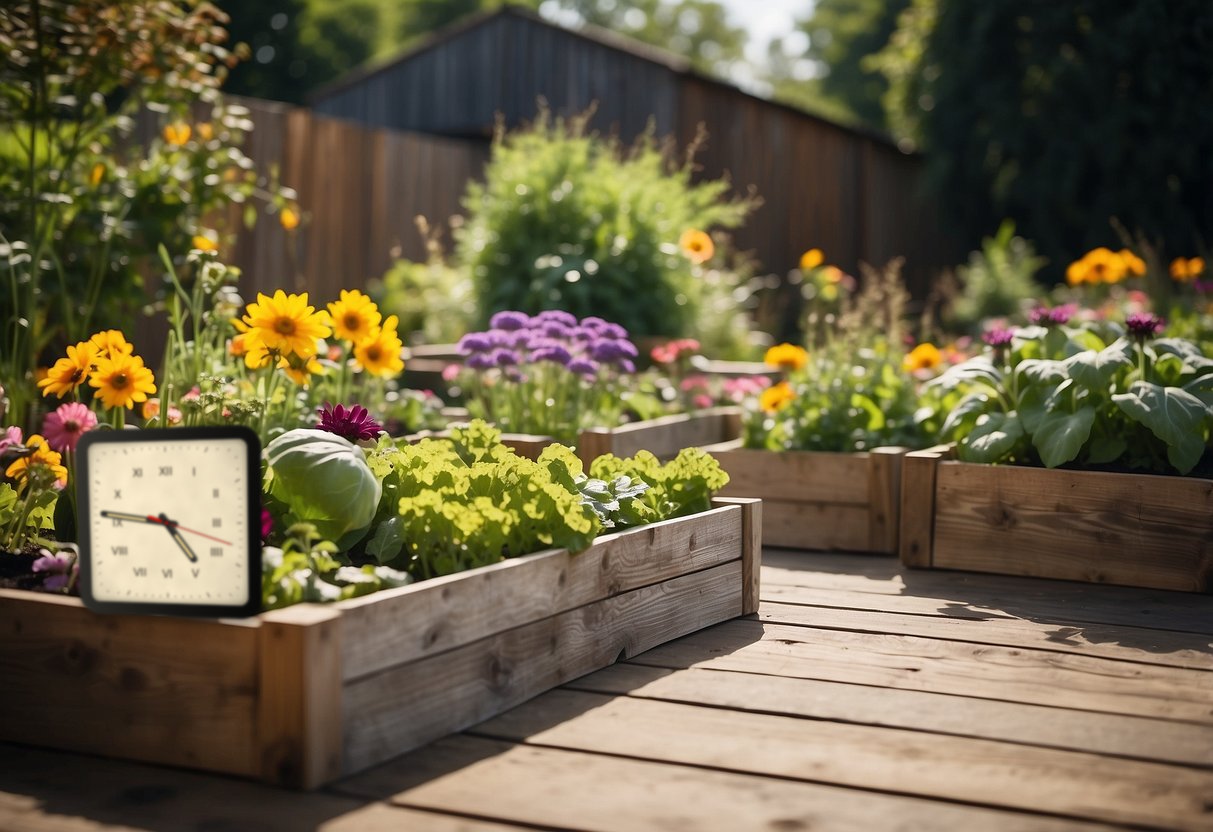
4.46.18
